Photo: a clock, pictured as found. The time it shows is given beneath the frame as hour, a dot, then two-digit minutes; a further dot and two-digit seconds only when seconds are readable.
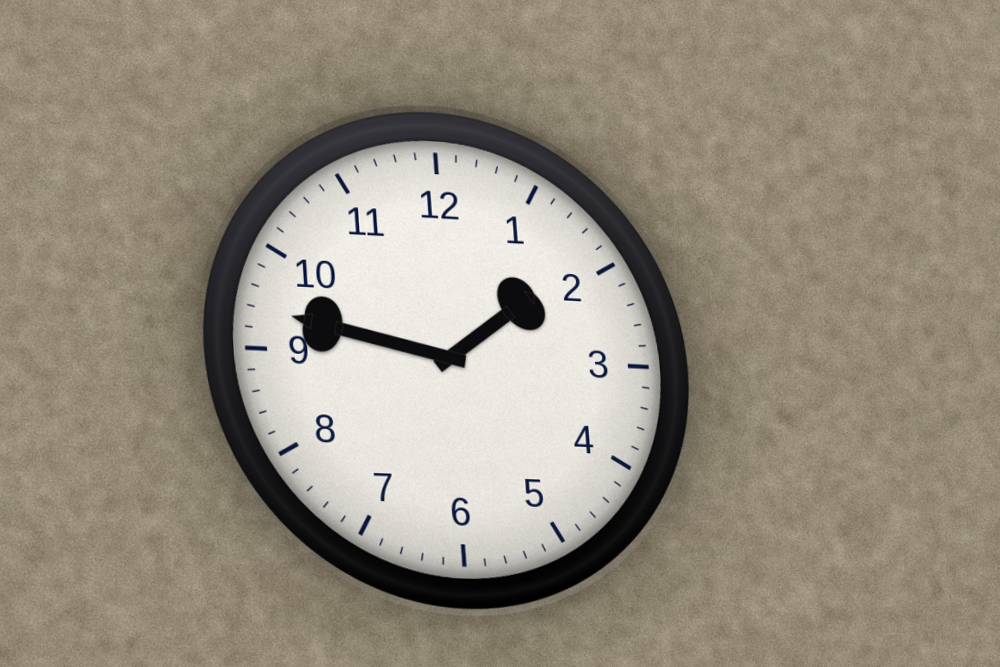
1.47
